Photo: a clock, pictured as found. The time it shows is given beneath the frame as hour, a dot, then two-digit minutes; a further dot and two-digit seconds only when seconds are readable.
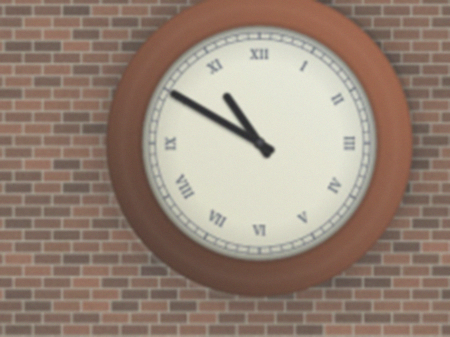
10.50
